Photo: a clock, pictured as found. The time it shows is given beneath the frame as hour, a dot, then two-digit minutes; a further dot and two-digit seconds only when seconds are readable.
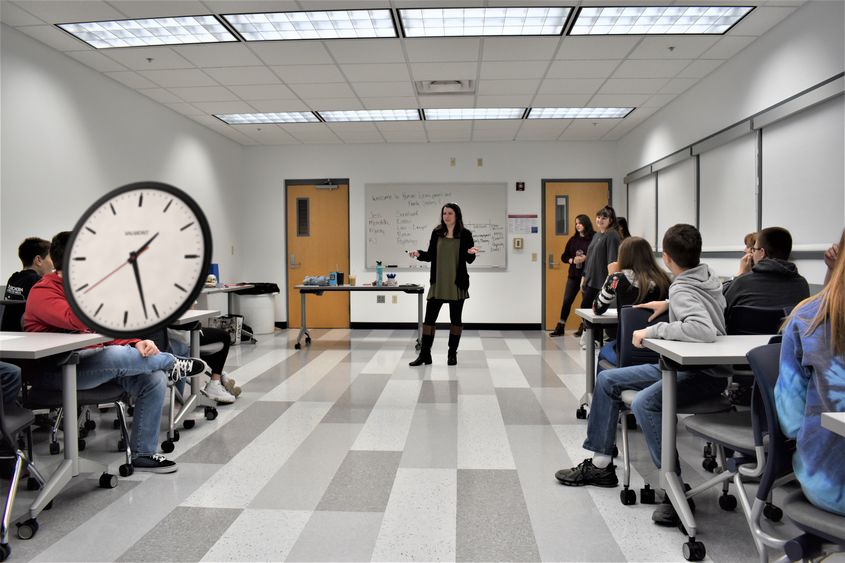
1.26.39
